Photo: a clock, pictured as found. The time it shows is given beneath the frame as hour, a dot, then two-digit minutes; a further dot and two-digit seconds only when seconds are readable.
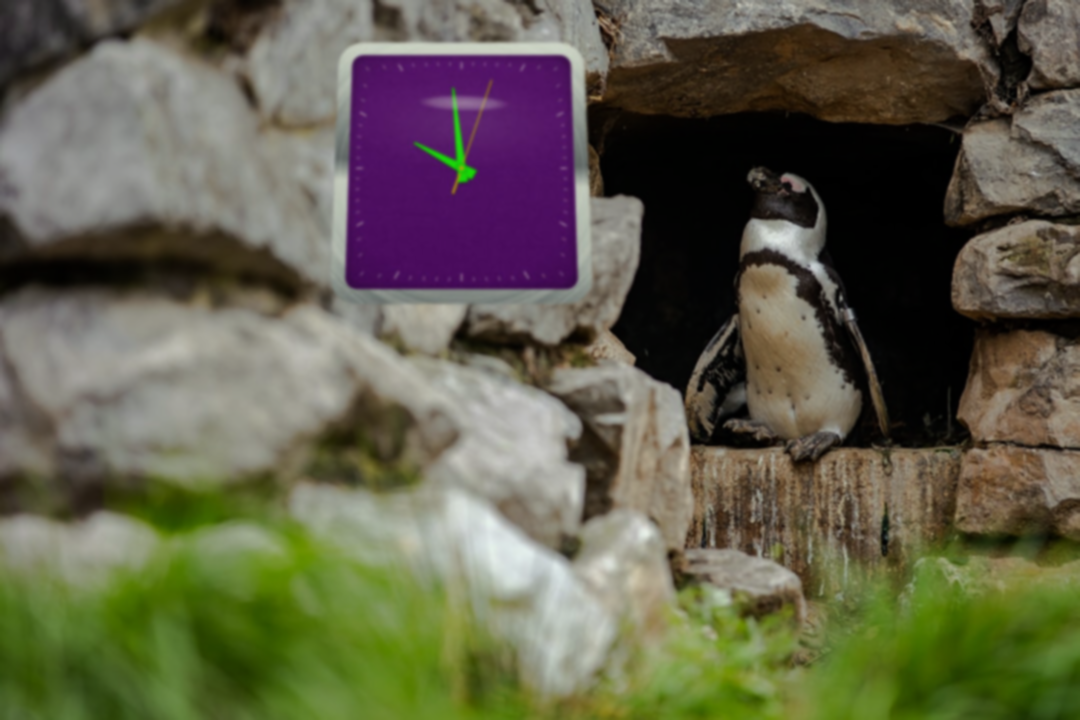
9.59.03
